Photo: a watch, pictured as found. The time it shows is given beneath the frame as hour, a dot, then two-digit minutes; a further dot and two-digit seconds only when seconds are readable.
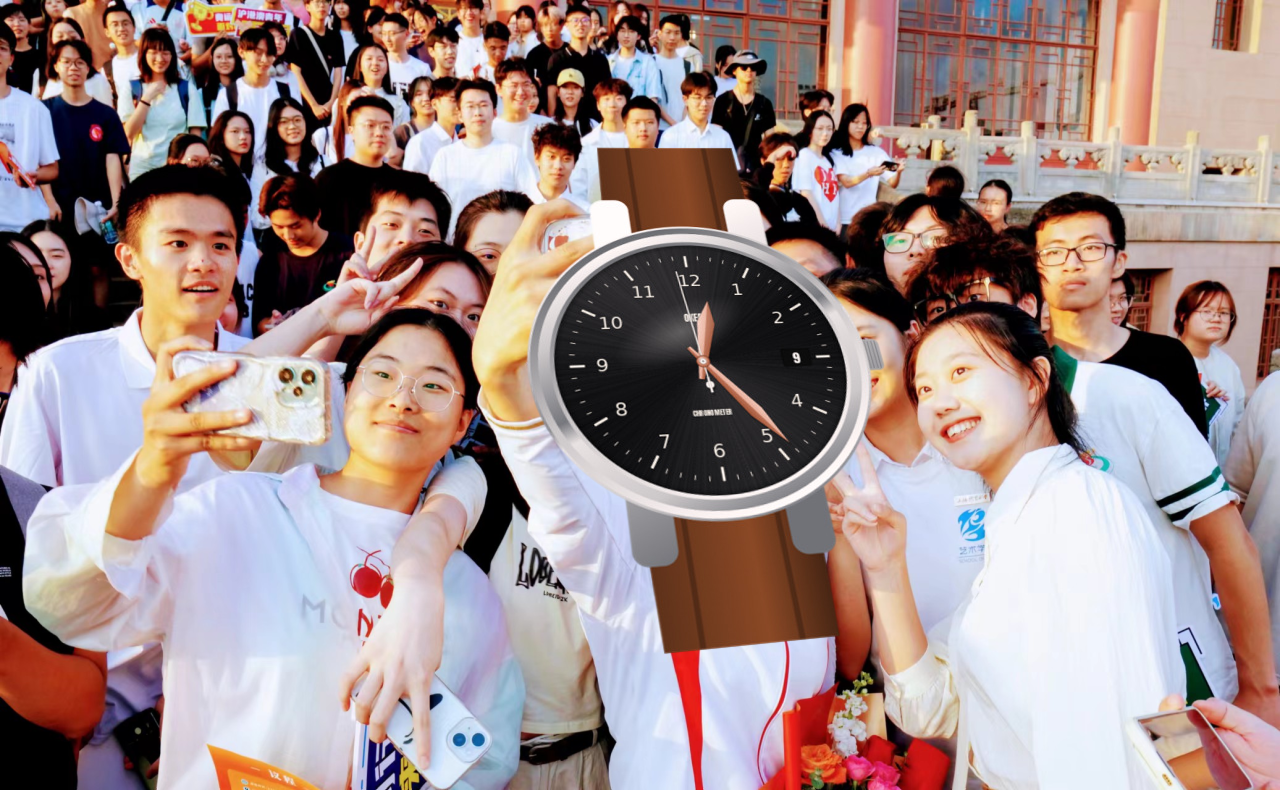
12.23.59
